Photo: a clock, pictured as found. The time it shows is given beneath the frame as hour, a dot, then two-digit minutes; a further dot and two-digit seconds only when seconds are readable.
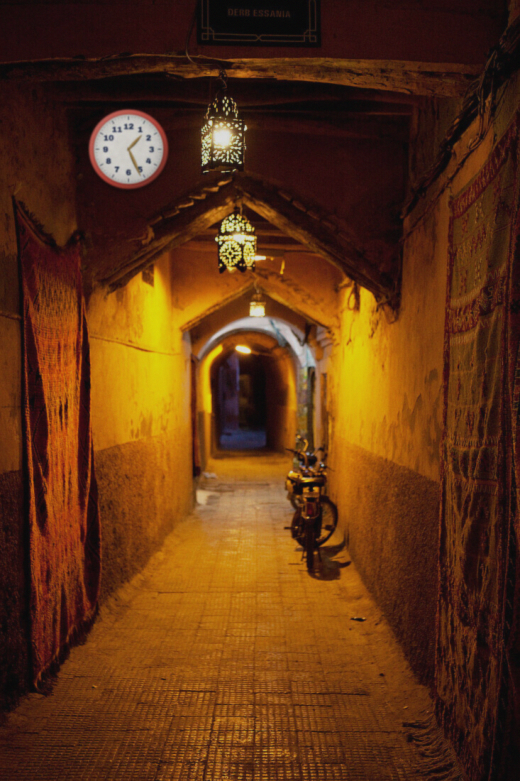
1.26
